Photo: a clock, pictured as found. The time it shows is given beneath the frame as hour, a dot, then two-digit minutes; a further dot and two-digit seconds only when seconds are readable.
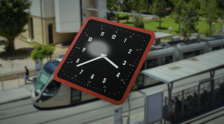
3.38
